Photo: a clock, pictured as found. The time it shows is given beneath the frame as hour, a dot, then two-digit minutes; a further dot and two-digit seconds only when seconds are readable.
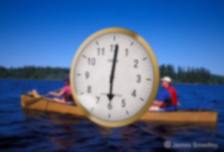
6.01
